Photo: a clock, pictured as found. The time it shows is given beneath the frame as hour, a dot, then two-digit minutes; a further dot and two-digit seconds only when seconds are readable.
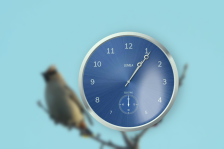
1.06
